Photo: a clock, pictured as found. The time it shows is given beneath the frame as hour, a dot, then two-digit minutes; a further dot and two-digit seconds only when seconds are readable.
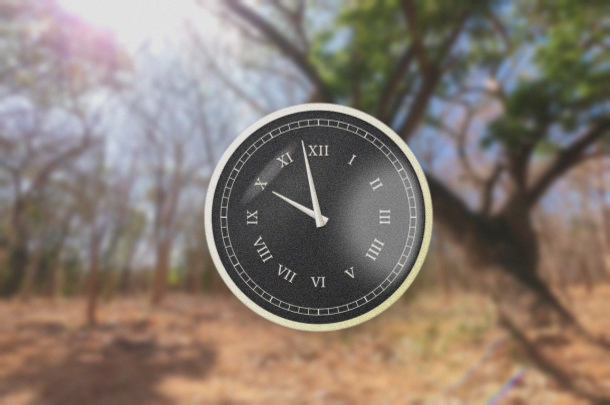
9.58
